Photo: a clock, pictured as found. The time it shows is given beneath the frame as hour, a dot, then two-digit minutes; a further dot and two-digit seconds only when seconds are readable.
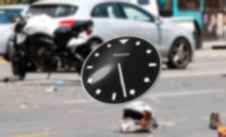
5.27
